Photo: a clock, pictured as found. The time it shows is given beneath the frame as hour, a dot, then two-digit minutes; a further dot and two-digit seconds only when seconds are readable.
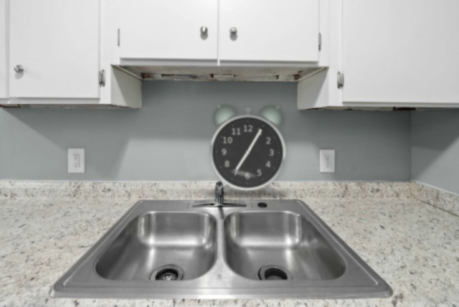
7.05
